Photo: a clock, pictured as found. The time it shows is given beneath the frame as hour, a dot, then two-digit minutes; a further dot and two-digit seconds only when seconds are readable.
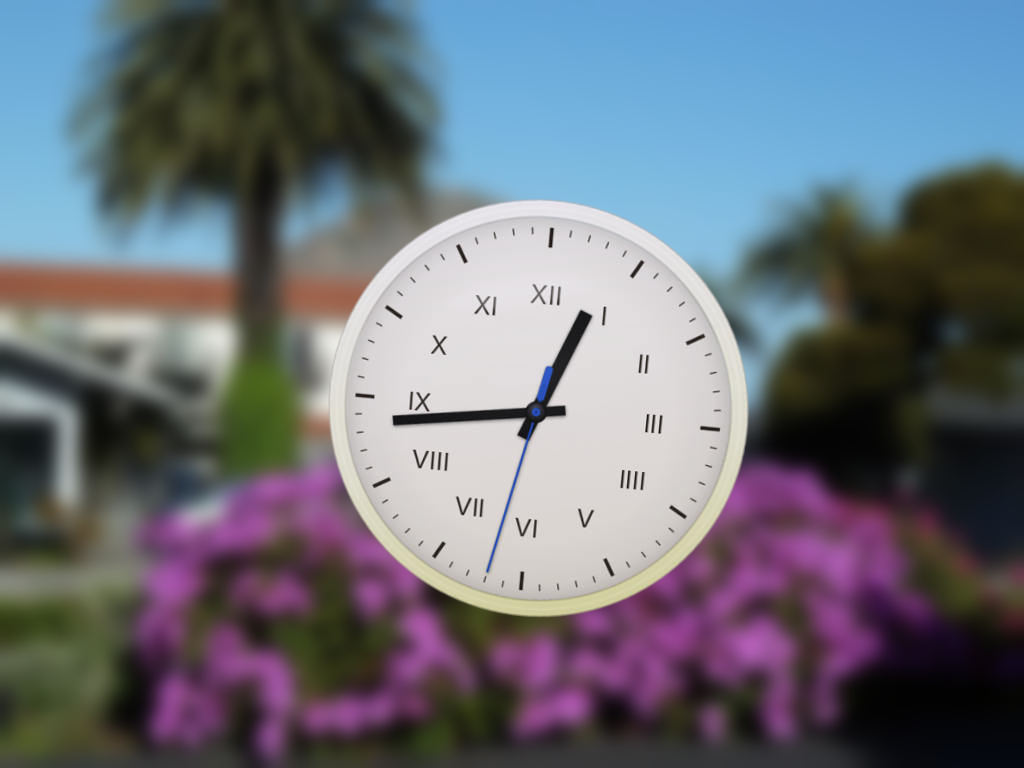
12.43.32
